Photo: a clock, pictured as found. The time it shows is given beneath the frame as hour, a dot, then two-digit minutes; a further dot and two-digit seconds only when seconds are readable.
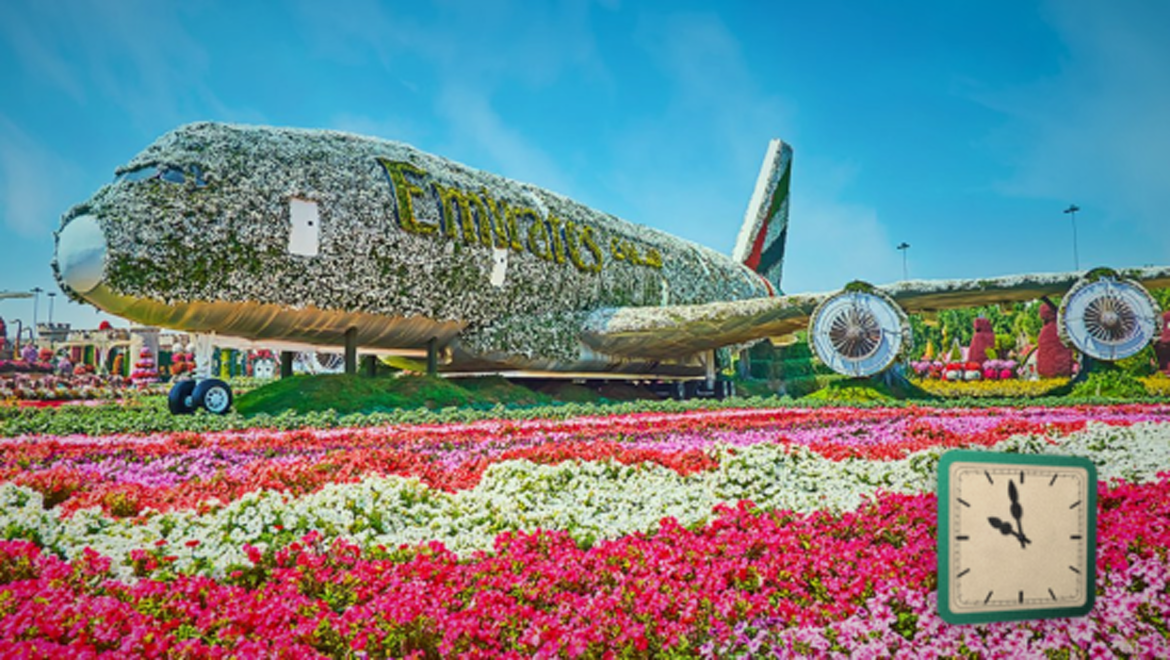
9.58
